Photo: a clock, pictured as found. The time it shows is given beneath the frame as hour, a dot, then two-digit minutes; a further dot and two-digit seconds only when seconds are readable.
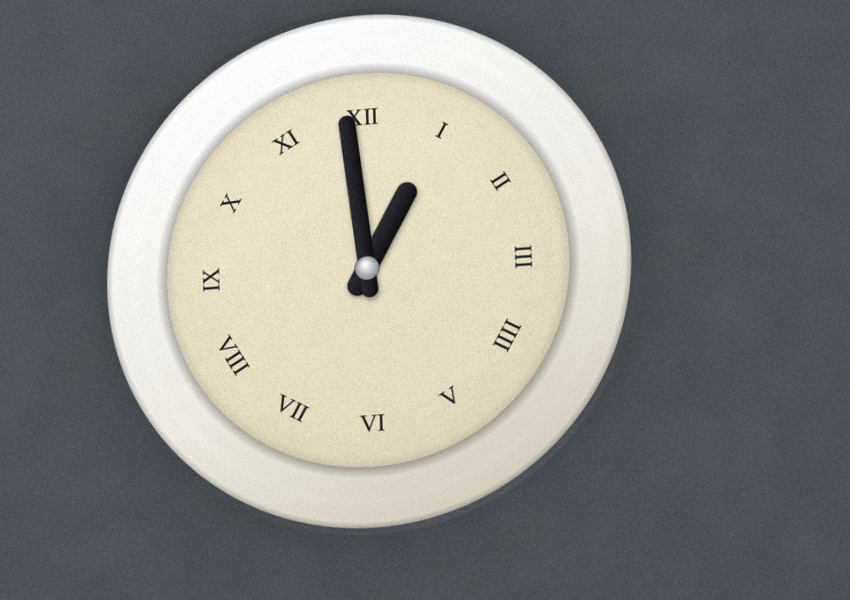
12.59
